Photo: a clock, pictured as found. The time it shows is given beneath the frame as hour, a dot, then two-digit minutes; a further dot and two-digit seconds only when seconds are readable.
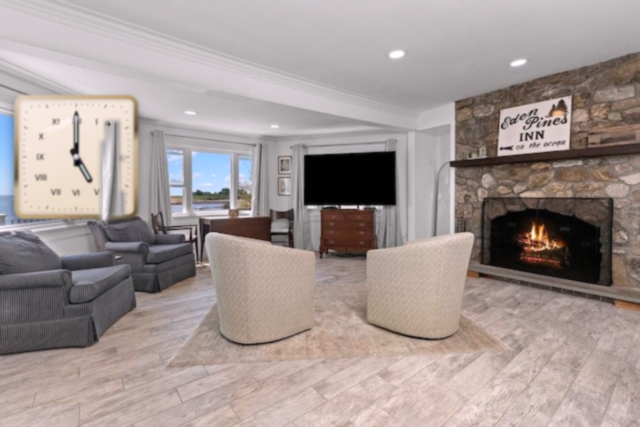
5.00
